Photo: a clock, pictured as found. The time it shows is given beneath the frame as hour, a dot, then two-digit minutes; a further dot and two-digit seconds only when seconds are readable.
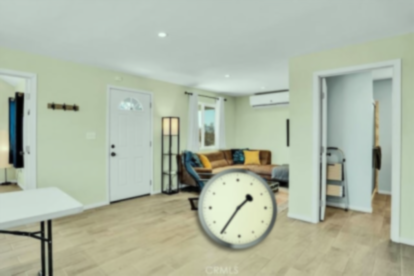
1.36
